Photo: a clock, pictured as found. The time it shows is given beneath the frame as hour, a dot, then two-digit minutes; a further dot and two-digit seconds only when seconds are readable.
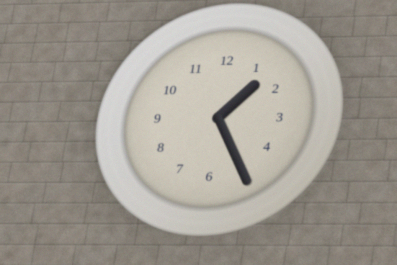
1.25
